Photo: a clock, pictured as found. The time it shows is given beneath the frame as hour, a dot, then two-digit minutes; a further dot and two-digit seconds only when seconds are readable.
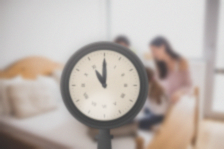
11.00
